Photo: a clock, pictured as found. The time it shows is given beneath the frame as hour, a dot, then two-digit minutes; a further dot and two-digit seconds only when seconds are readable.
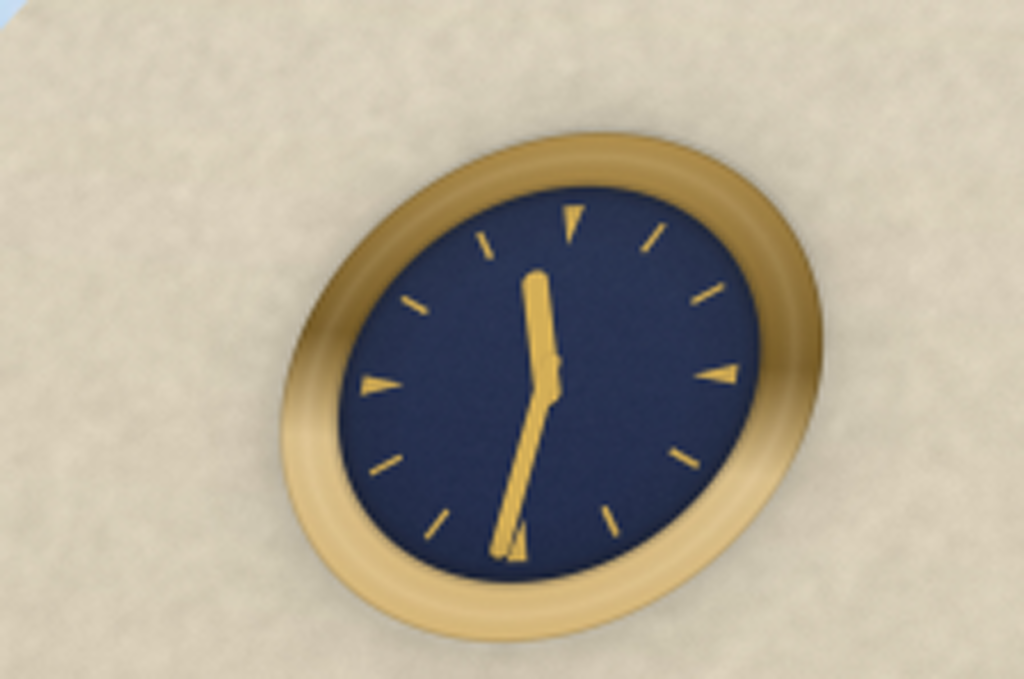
11.31
